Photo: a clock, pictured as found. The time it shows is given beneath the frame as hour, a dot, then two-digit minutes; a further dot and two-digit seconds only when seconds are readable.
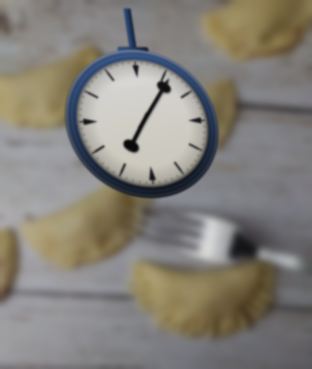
7.06
